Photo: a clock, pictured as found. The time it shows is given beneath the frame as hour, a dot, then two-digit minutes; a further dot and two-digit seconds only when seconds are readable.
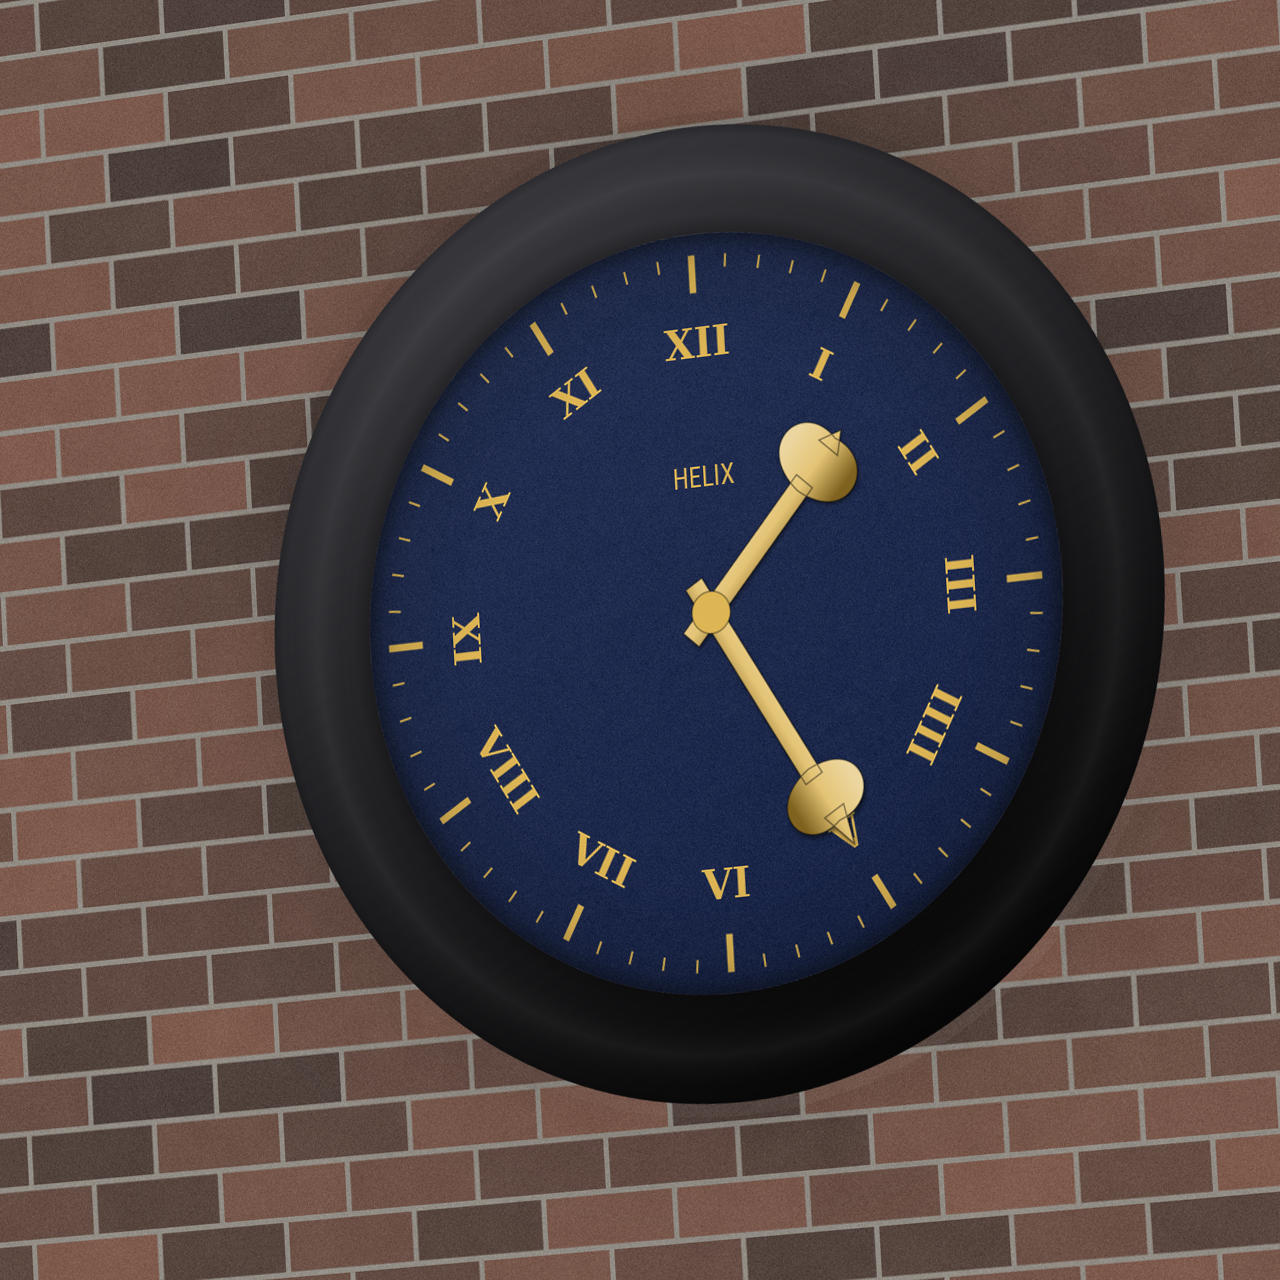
1.25
